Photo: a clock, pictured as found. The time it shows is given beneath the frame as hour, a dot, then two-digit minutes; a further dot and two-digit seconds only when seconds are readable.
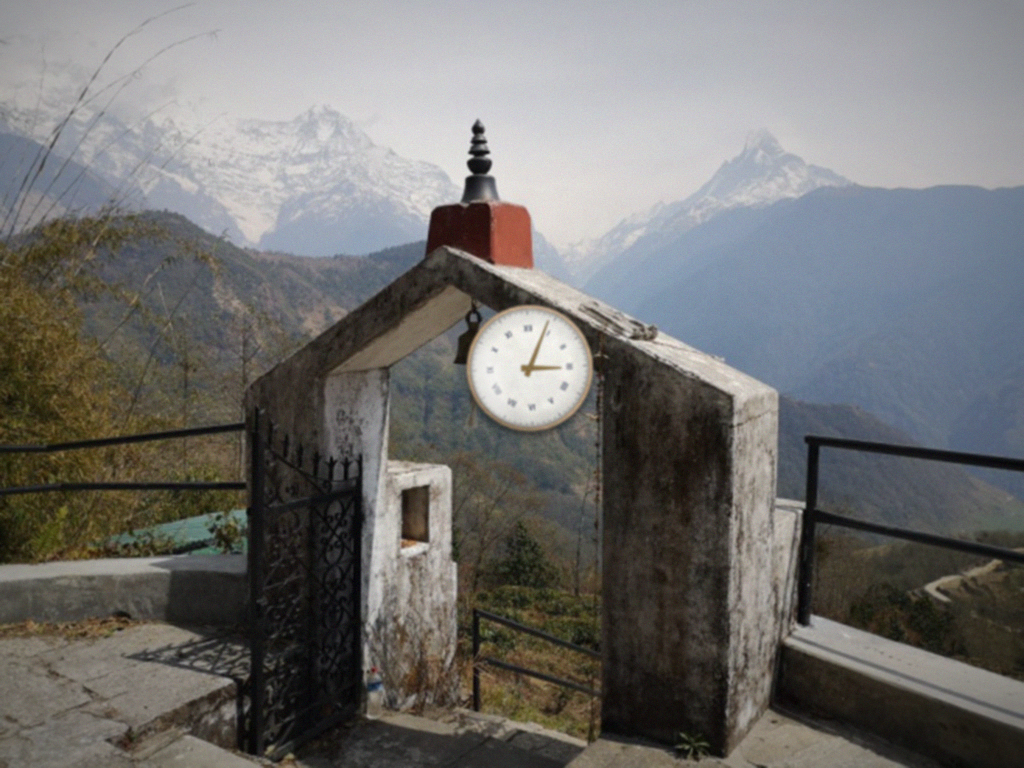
3.04
